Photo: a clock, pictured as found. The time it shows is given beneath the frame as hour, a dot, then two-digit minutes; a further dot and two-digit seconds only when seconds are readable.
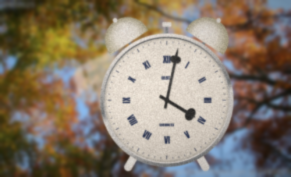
4.02
